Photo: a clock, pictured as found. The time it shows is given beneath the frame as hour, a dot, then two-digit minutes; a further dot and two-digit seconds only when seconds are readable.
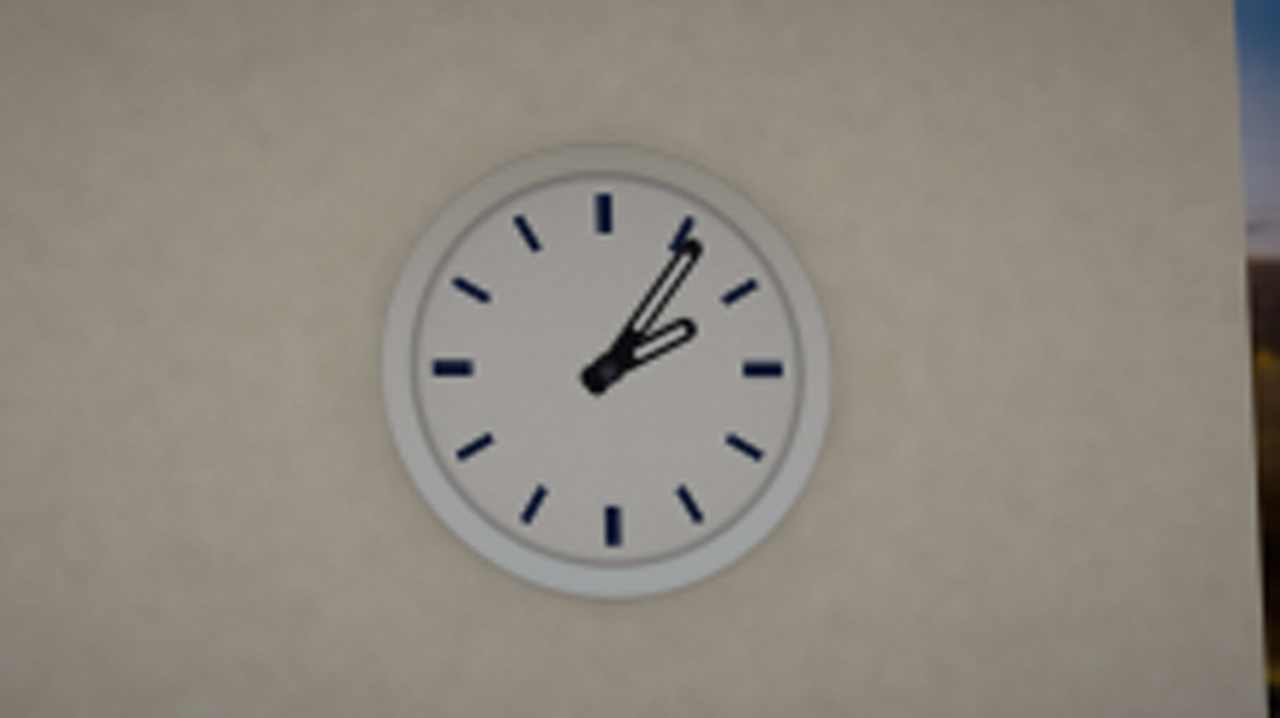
2.06
